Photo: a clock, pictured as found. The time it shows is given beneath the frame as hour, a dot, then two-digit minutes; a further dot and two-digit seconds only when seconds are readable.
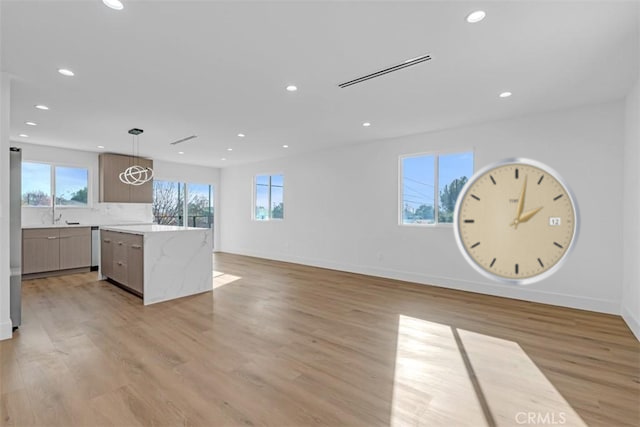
2.02
